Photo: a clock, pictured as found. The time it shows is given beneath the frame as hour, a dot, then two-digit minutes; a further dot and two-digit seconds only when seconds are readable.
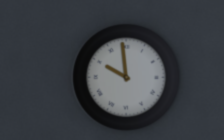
9.59
